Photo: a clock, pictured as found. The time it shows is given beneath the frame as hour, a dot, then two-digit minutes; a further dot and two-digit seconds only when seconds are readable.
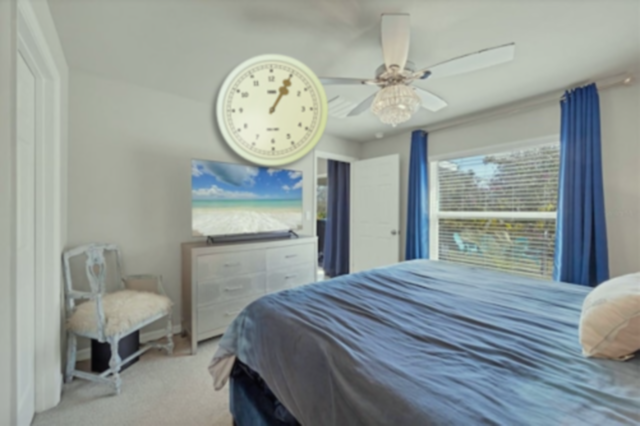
1.05
